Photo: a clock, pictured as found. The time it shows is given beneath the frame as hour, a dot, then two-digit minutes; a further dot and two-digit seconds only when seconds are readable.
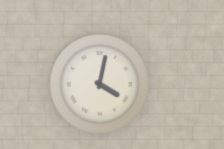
4.02
